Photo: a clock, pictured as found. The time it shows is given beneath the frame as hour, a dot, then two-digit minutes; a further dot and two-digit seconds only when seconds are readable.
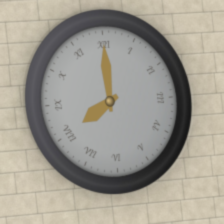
8.00
